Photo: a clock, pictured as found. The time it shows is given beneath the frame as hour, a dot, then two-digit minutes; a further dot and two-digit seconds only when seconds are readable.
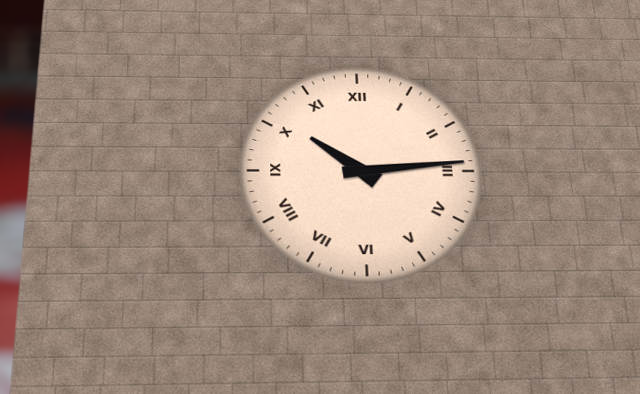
10.14
